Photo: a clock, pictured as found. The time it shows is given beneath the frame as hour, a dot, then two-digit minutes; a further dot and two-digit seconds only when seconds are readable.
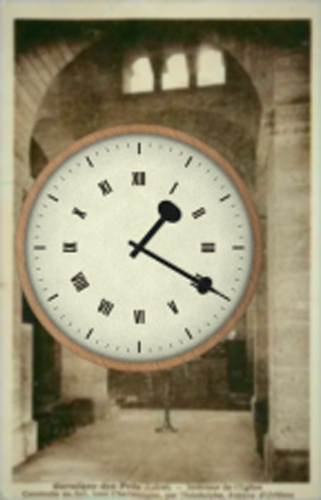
1.20
